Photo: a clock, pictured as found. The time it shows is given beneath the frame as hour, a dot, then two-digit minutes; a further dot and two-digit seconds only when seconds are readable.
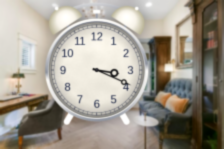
3.19
